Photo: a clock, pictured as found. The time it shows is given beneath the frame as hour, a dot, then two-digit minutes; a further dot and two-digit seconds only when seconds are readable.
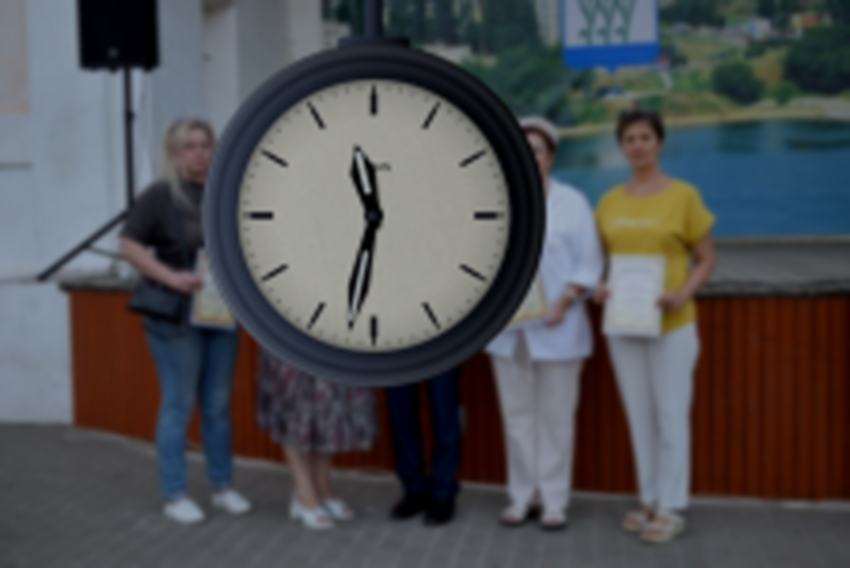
11.32
